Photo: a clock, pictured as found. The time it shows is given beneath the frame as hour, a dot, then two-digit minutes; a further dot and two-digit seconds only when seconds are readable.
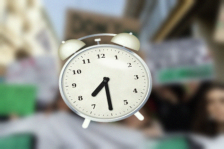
7.30
